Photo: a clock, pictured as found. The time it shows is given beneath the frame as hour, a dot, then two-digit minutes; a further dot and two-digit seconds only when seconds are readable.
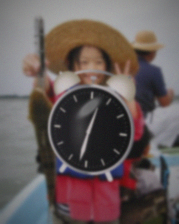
12.32
